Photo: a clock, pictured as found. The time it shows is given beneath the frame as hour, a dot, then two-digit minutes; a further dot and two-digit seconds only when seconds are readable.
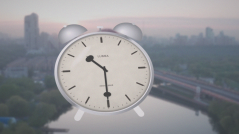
10.30
